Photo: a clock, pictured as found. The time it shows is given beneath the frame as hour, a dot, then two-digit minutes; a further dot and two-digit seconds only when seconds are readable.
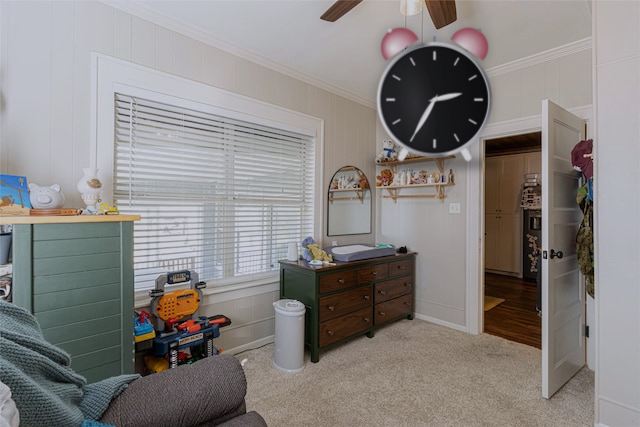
2.35
